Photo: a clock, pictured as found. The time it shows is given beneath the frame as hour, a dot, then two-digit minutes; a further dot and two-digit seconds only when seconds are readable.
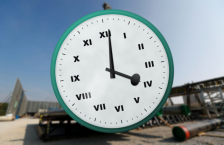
4.01
